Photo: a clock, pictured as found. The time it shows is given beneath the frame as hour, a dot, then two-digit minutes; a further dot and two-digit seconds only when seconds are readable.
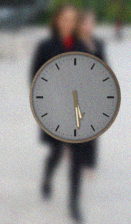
5.29
